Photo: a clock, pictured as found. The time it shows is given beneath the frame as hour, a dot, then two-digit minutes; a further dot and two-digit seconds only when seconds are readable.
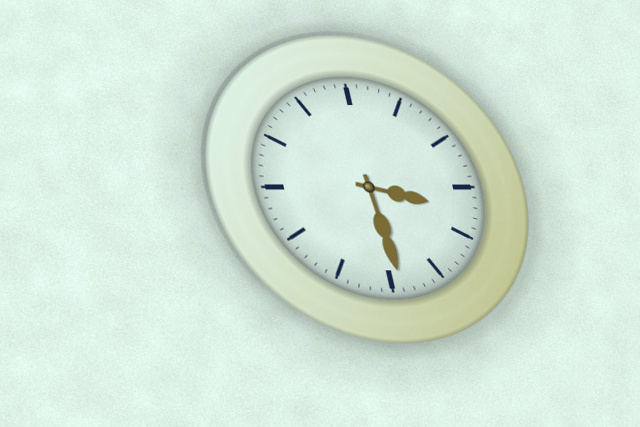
3.29
